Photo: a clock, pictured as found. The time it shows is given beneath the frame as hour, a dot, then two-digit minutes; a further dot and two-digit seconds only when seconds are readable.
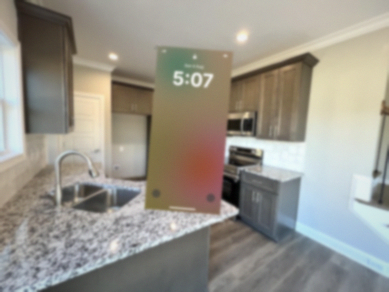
5.07
